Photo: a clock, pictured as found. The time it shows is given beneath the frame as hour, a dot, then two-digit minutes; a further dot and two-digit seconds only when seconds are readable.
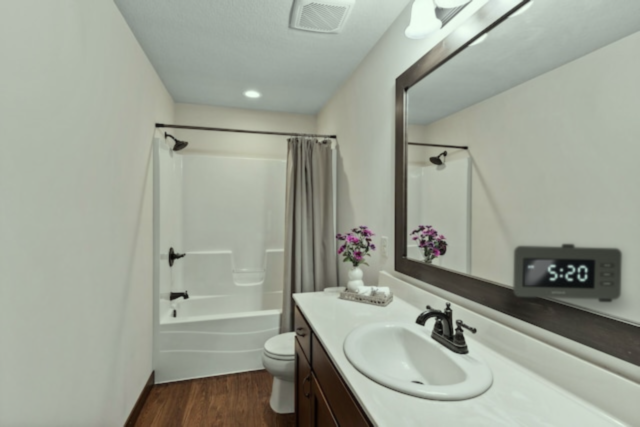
5.20
